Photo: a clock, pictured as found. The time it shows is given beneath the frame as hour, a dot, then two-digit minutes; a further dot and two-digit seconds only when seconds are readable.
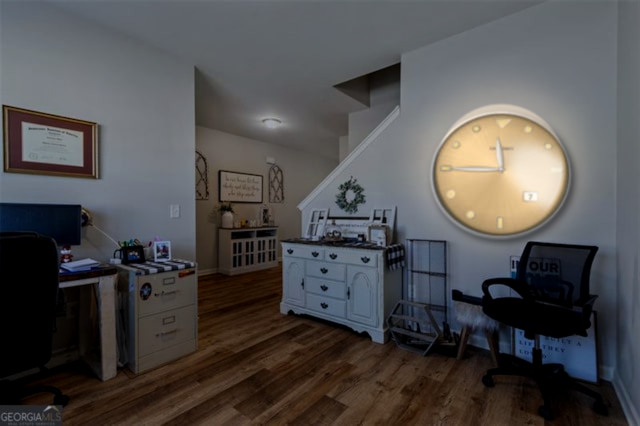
11.45
